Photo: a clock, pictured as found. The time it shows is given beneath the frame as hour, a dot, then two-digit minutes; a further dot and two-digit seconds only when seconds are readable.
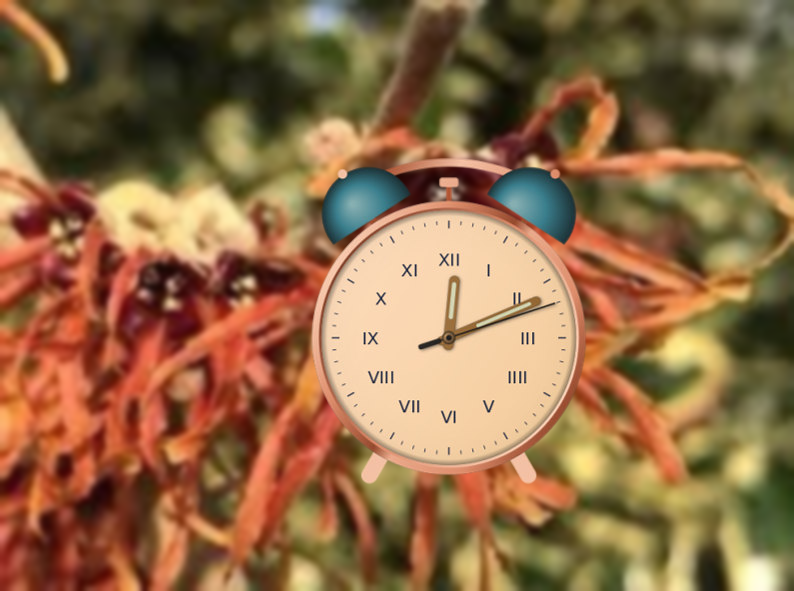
12.11.12
